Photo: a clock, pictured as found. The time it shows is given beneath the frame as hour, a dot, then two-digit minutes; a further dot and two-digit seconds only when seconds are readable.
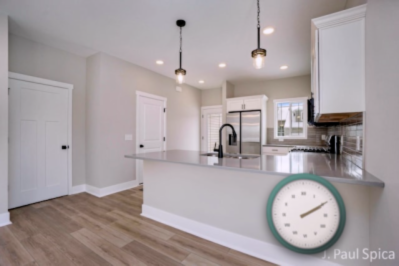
2.10
